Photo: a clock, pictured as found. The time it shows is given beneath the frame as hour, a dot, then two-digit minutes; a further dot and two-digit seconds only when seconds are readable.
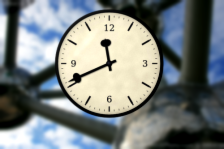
11.41
